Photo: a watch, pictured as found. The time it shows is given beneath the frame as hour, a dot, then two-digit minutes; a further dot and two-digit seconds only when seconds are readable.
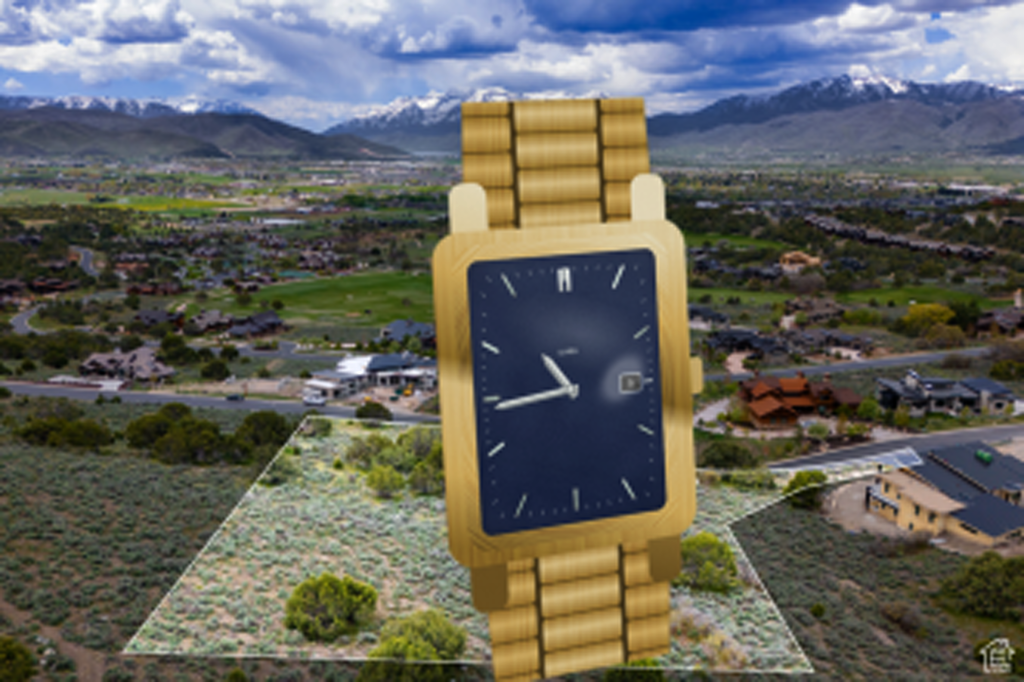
10.44
